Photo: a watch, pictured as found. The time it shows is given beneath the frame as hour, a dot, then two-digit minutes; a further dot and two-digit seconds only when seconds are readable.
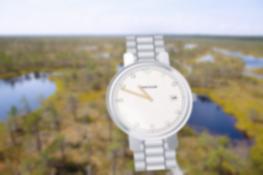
10.49
